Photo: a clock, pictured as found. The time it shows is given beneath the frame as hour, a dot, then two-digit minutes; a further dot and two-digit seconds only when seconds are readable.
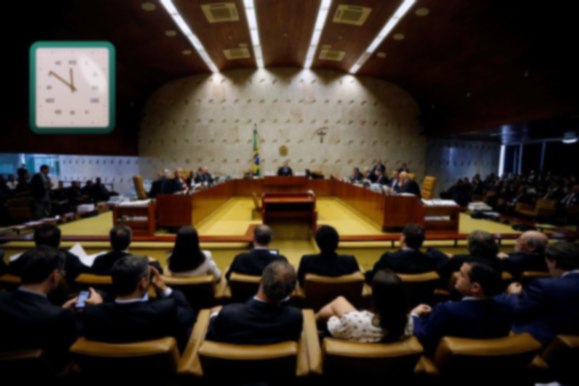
11.51
